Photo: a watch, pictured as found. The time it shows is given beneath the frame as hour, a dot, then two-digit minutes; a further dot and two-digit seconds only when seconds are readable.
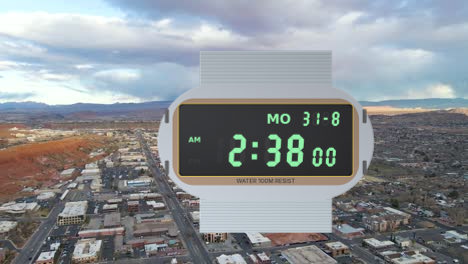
2.38.00
